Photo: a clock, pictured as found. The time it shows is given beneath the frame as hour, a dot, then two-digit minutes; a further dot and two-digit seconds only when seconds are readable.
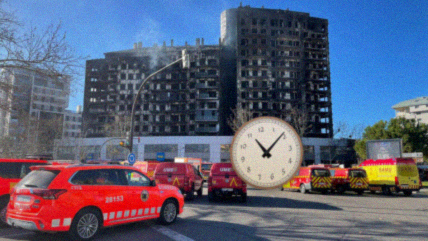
11.09
